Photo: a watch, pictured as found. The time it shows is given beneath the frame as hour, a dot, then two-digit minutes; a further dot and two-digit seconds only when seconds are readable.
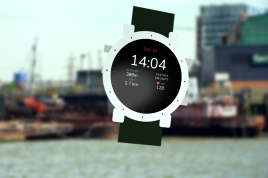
14.04
